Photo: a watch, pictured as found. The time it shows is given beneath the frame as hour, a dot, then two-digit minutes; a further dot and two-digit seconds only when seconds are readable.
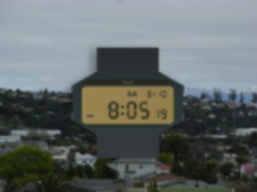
8.05
